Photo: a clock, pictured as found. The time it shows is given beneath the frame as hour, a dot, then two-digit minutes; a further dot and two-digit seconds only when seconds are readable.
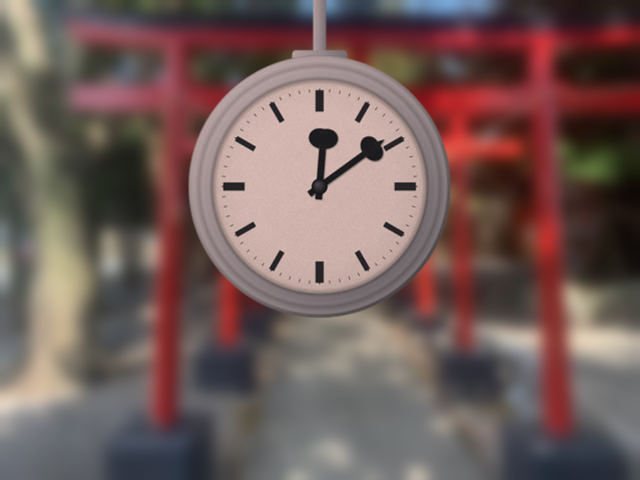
12.09
